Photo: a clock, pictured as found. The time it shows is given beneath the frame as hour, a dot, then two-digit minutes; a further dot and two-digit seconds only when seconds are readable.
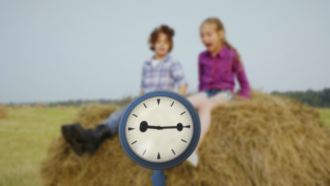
9.15
